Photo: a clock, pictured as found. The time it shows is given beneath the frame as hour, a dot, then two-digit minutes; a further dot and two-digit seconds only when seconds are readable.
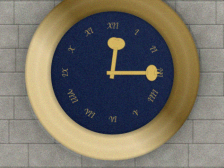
12.15
